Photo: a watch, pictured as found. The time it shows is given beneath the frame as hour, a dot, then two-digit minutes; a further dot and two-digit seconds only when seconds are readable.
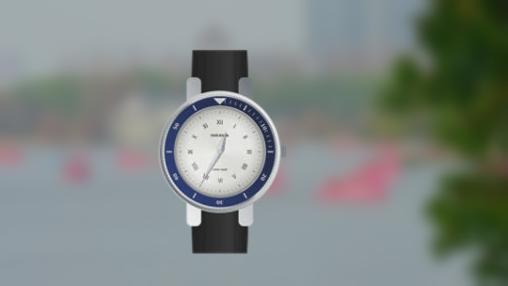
12.35
